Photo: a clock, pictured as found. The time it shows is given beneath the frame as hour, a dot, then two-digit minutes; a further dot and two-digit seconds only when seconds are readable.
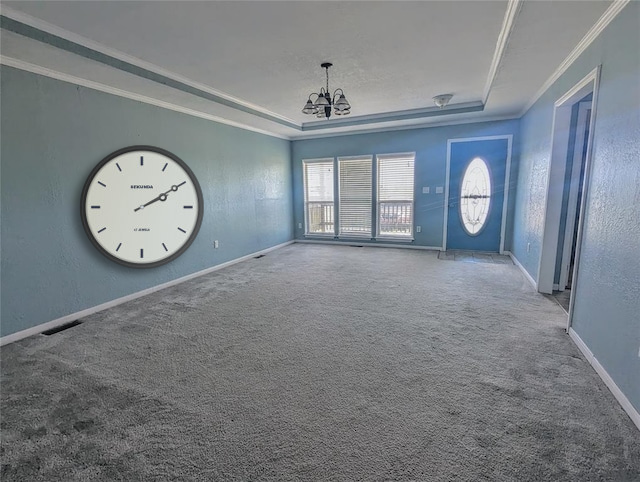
2.10
